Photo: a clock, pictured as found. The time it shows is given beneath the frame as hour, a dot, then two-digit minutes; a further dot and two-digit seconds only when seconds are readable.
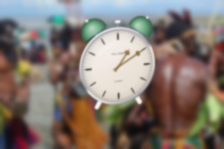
1.10
